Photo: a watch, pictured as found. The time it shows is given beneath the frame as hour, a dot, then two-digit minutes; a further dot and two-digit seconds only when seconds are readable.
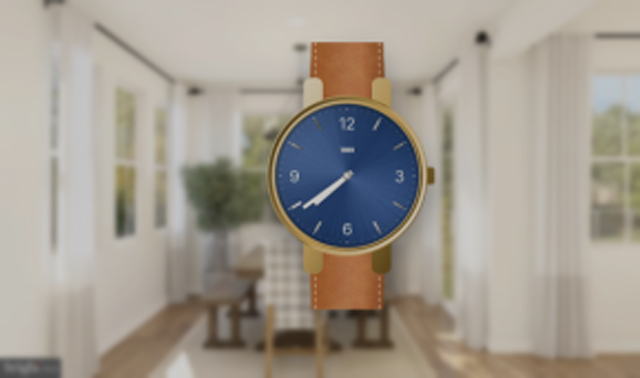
7.39
